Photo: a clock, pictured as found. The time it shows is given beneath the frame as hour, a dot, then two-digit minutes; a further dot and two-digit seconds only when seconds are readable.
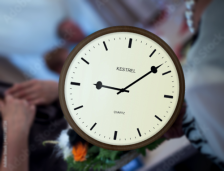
9.08
